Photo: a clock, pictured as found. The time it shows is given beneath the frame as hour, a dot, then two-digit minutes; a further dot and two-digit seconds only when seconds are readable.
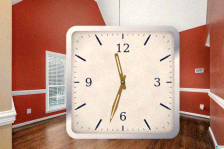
11.33
